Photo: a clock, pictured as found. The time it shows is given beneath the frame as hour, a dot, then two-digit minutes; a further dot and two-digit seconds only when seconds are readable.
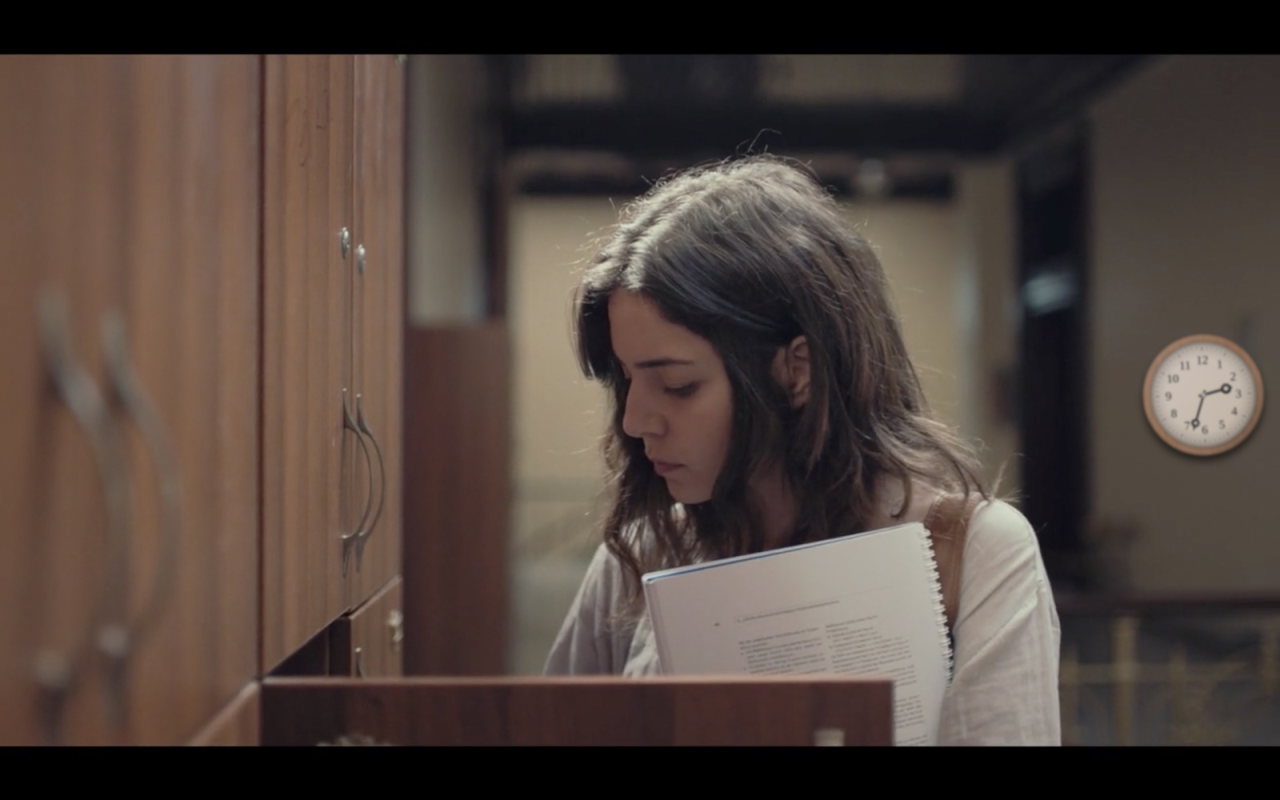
2.33
